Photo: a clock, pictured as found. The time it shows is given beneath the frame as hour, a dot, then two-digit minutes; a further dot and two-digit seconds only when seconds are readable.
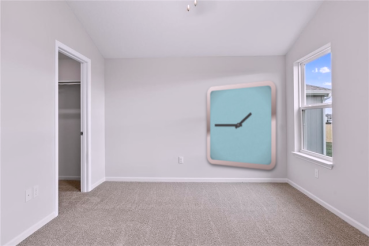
1.45
